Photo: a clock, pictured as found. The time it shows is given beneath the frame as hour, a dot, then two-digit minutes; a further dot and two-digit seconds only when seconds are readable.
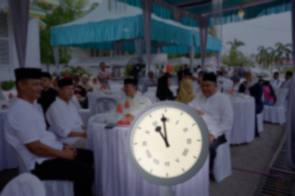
10.59
